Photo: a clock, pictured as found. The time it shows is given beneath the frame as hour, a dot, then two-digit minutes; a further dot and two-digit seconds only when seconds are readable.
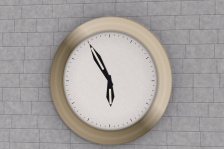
5.55
